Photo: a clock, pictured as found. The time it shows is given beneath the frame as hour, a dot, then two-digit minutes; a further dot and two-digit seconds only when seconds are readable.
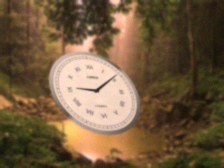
9.09
